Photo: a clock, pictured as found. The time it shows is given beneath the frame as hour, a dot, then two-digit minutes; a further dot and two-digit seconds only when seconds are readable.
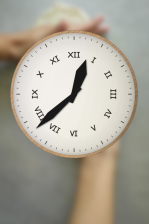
12.38
